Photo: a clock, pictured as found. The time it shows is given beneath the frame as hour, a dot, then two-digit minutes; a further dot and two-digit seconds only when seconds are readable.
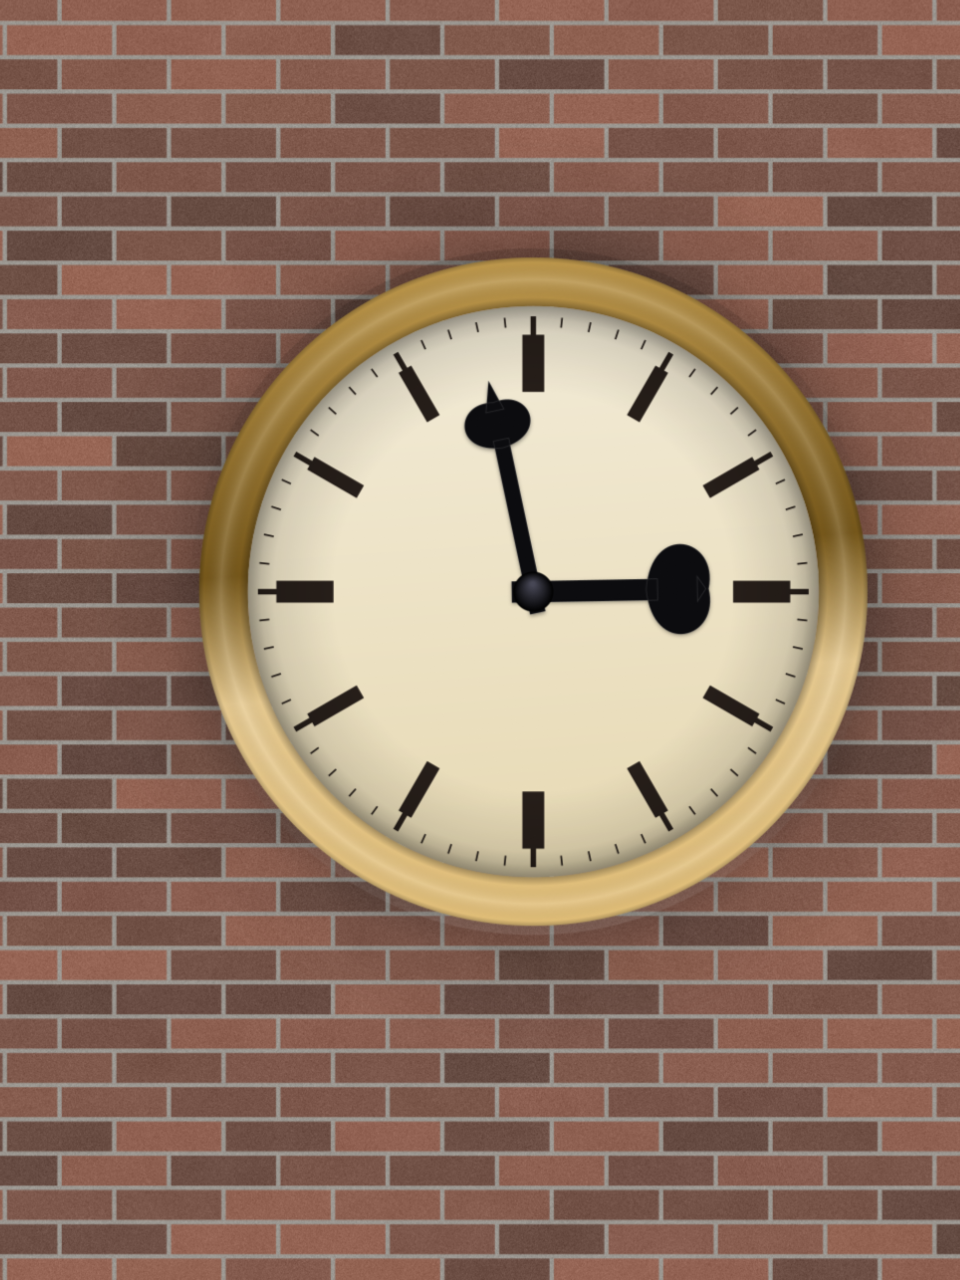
2.58
